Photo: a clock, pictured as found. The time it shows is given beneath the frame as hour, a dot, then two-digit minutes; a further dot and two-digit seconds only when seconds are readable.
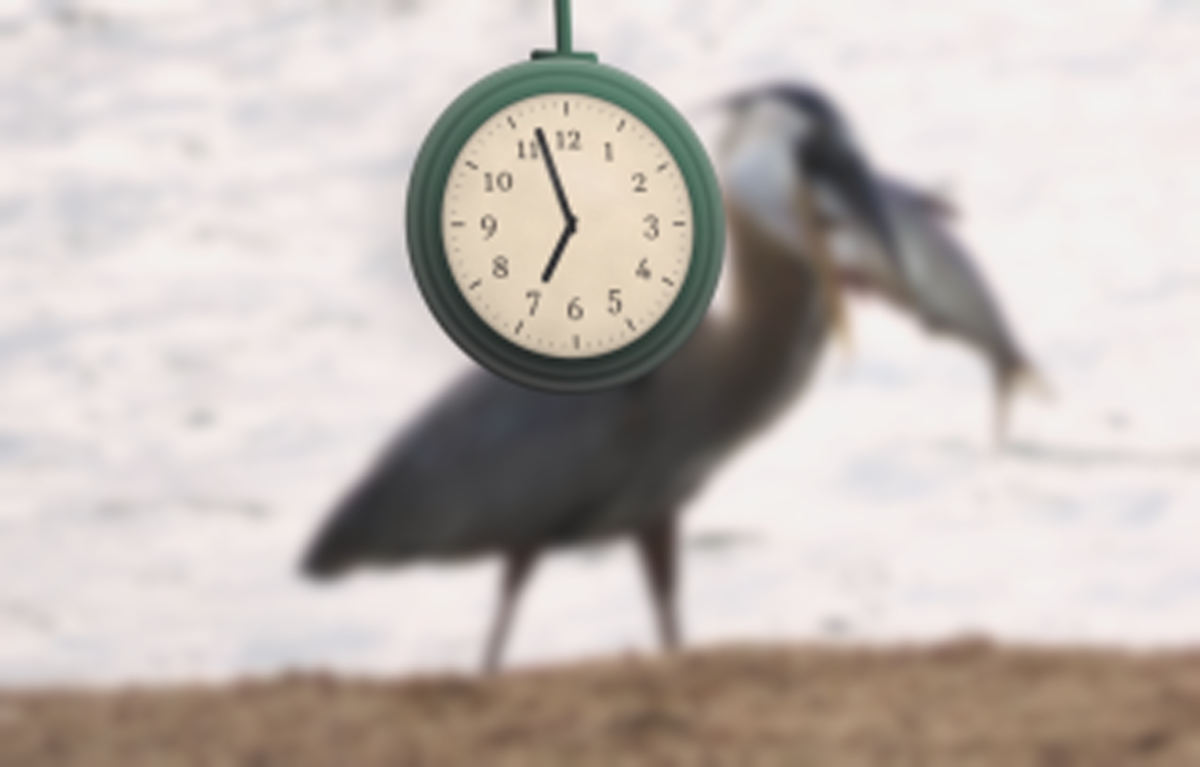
6.57
